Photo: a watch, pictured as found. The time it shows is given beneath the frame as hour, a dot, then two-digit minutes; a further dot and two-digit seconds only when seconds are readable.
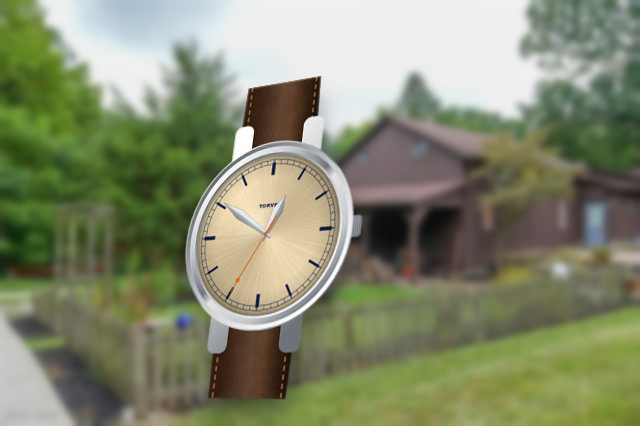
12.50.35
